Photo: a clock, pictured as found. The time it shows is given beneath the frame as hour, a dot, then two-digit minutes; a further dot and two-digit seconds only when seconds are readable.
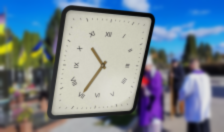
10.35
